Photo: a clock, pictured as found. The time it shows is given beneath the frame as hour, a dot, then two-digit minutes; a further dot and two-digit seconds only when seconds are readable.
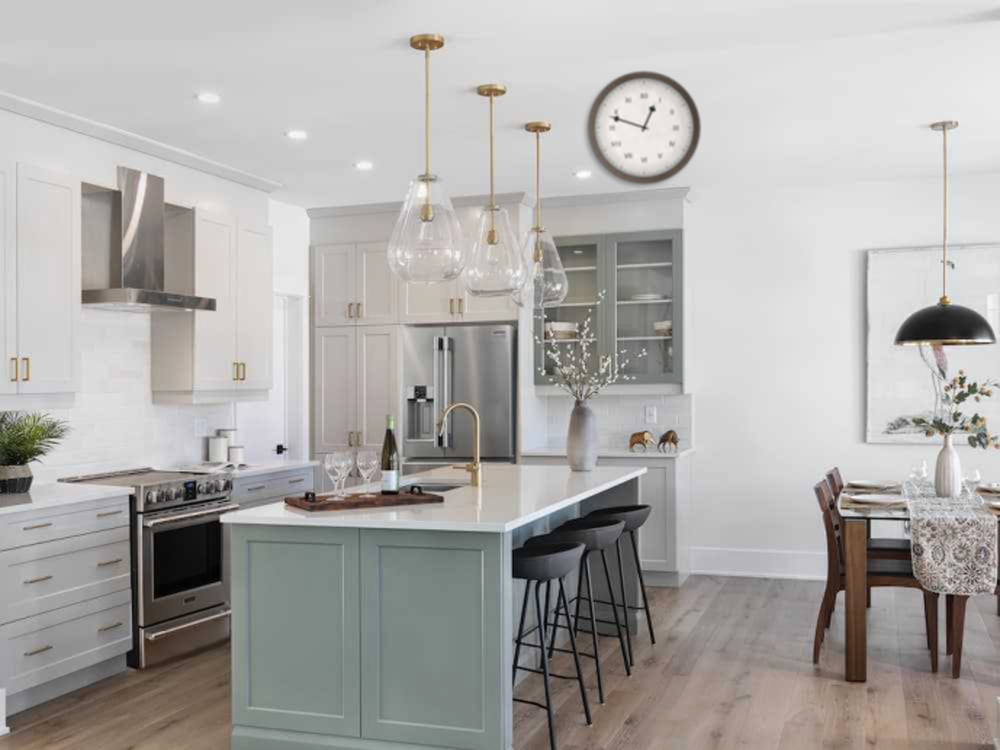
12.48
